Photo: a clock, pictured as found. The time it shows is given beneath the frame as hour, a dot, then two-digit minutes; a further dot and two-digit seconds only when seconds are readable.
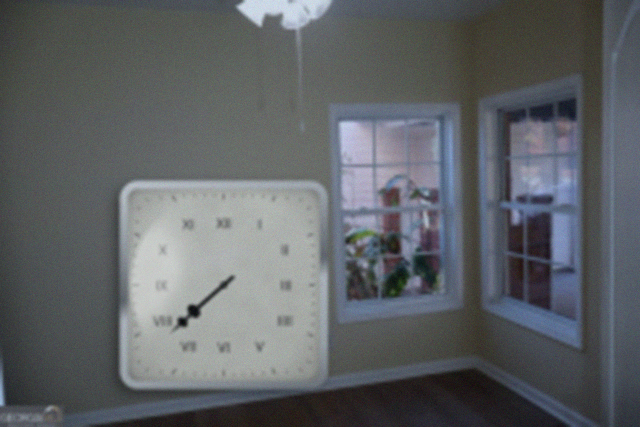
7.38
